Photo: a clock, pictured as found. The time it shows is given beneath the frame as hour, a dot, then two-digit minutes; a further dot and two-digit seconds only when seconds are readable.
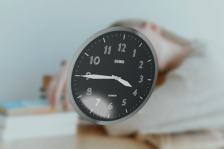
3.45
